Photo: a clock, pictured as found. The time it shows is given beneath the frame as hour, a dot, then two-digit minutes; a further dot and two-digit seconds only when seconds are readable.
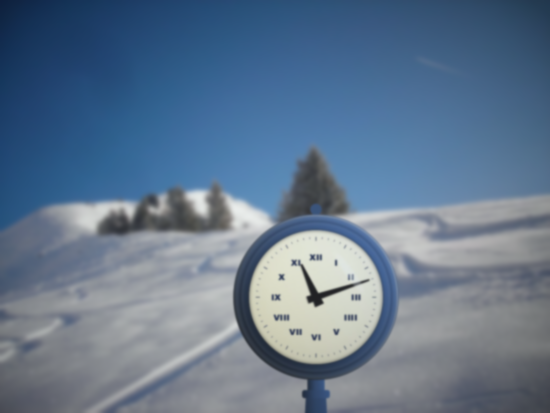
11.12
